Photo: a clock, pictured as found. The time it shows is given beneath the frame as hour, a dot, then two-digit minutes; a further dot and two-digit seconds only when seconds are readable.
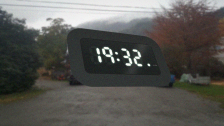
19.32
